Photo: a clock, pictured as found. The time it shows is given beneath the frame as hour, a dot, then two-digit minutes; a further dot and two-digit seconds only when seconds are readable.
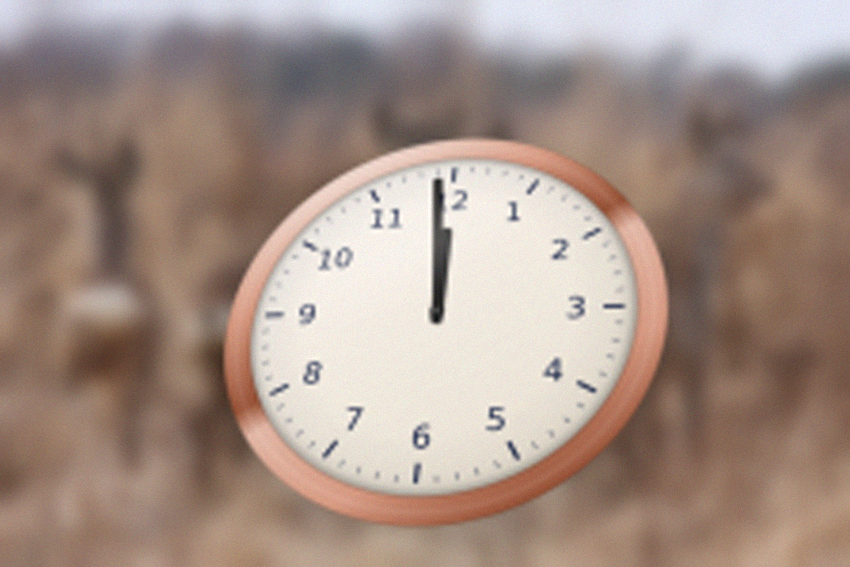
11.59
